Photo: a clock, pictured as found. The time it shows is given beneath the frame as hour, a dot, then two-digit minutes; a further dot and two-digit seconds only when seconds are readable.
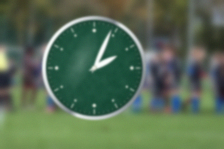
2.04
